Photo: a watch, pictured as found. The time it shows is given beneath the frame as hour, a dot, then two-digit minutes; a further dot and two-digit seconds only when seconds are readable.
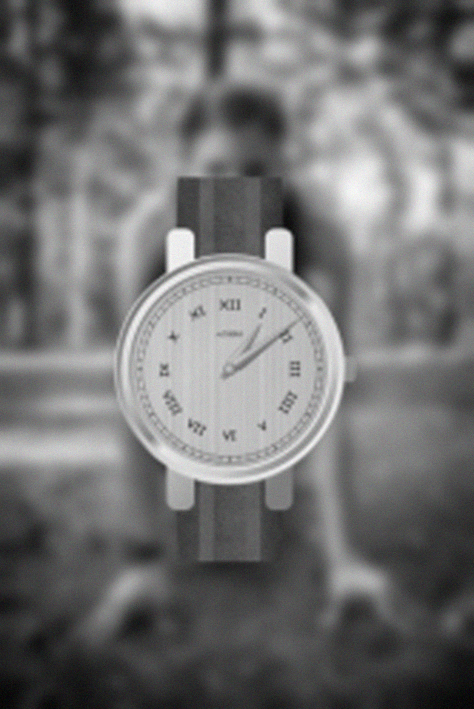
1.09
